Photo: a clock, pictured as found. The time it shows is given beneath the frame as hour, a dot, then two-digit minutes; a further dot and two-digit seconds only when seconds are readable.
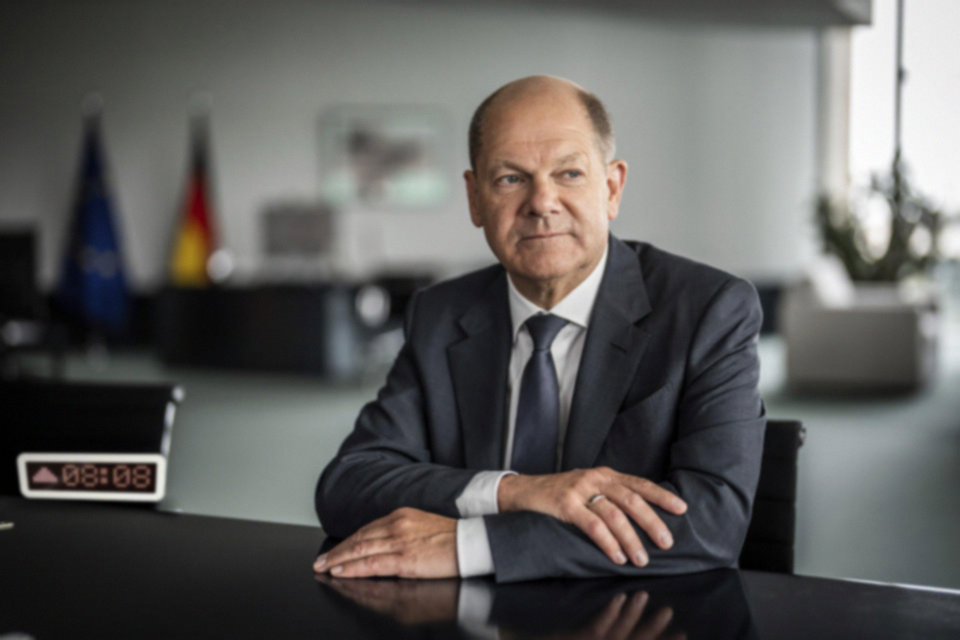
8.08
